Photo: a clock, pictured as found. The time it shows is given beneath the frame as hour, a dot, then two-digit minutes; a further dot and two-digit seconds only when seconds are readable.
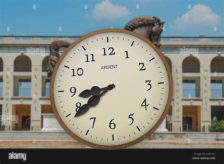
8.39
